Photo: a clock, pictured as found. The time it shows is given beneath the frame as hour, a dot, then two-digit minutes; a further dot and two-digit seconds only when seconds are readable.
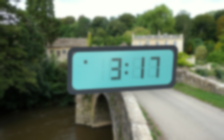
3.17
